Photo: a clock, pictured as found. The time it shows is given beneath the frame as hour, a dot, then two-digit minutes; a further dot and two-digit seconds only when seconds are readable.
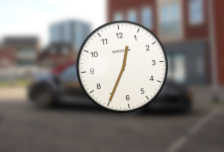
12.35
